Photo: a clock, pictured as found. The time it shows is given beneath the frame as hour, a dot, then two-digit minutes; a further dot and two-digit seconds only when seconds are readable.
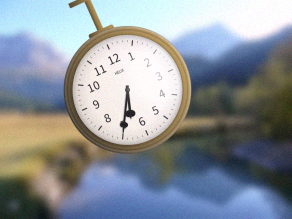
6.35
